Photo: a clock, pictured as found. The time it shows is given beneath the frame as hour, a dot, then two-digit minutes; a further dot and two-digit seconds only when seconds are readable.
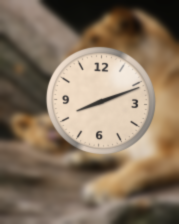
8.11
